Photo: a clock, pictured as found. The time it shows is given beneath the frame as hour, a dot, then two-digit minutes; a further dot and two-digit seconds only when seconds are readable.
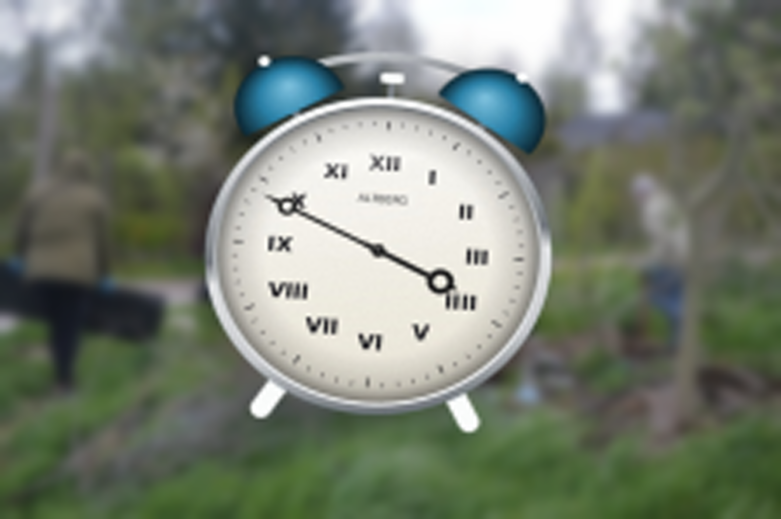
3.49
